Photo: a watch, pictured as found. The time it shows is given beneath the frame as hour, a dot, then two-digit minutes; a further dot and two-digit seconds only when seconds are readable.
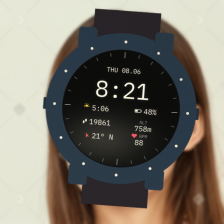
8.21
